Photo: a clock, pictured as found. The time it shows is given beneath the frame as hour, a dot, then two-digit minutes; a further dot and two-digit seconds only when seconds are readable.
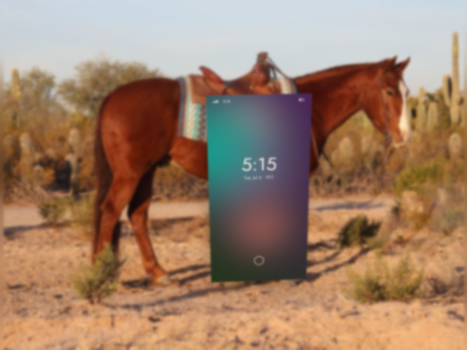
5.15
